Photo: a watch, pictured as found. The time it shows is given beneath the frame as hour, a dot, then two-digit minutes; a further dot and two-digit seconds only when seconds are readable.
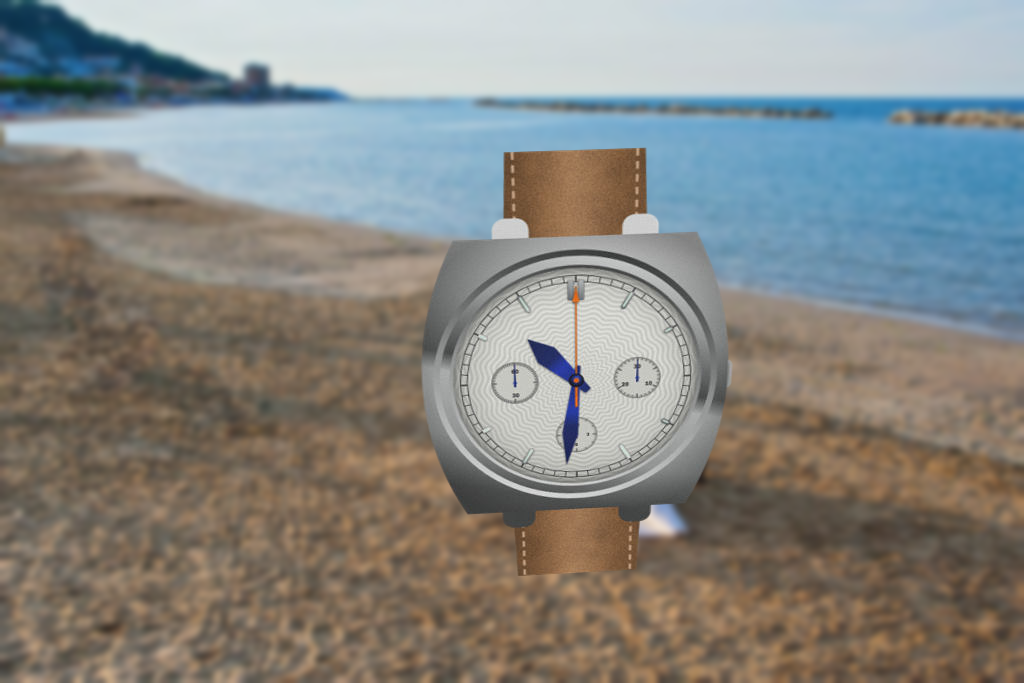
10.31
